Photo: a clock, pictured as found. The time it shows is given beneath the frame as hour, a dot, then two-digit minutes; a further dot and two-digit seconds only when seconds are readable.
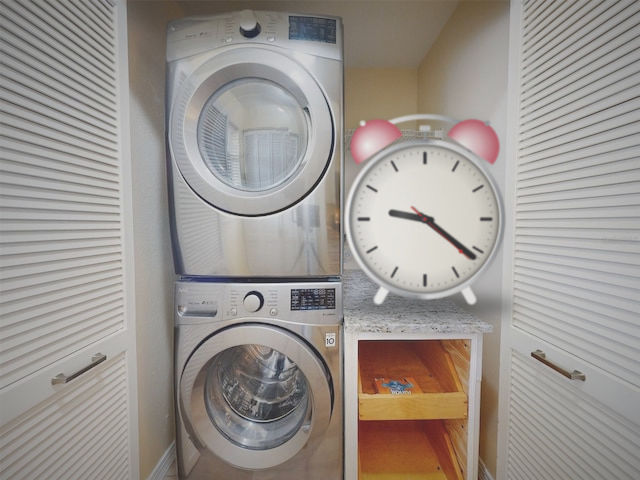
9.21.22
